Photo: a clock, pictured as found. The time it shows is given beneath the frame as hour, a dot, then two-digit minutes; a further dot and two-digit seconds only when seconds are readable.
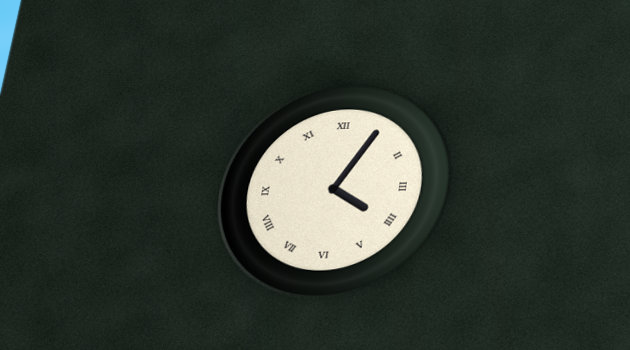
4.05
